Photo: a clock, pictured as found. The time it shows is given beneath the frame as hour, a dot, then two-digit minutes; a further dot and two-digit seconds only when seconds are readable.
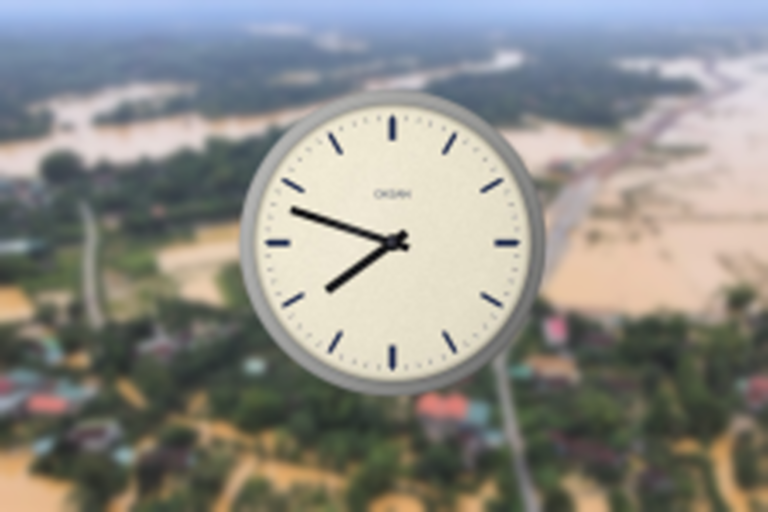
7.48
